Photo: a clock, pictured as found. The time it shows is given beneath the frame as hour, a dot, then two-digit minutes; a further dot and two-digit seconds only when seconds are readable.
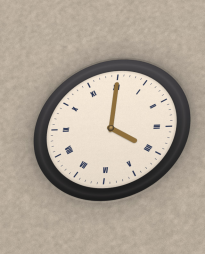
4.00
